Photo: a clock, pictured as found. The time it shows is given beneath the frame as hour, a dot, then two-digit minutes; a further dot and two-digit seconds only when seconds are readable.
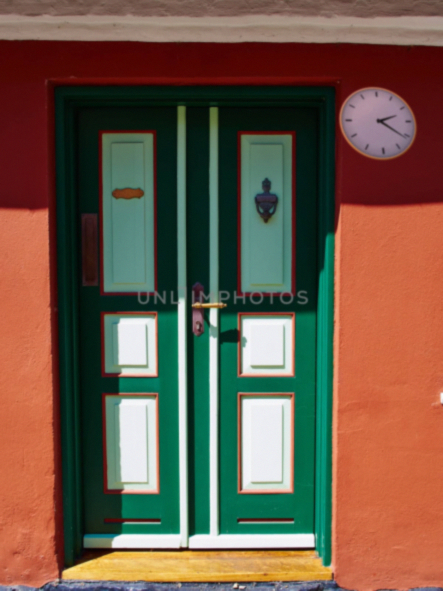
2.21
